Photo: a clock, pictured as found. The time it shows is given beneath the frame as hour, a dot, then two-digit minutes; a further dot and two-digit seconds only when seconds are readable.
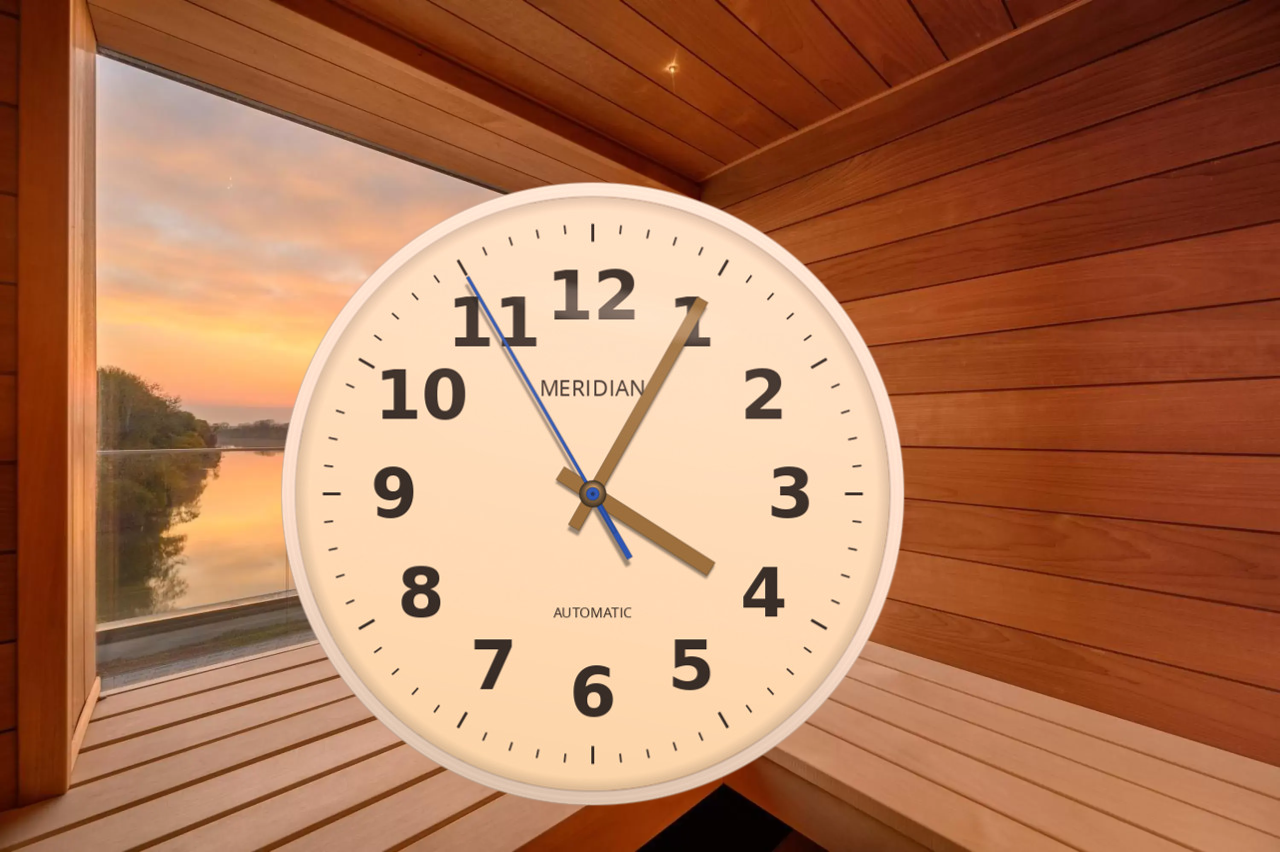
4.04.55
